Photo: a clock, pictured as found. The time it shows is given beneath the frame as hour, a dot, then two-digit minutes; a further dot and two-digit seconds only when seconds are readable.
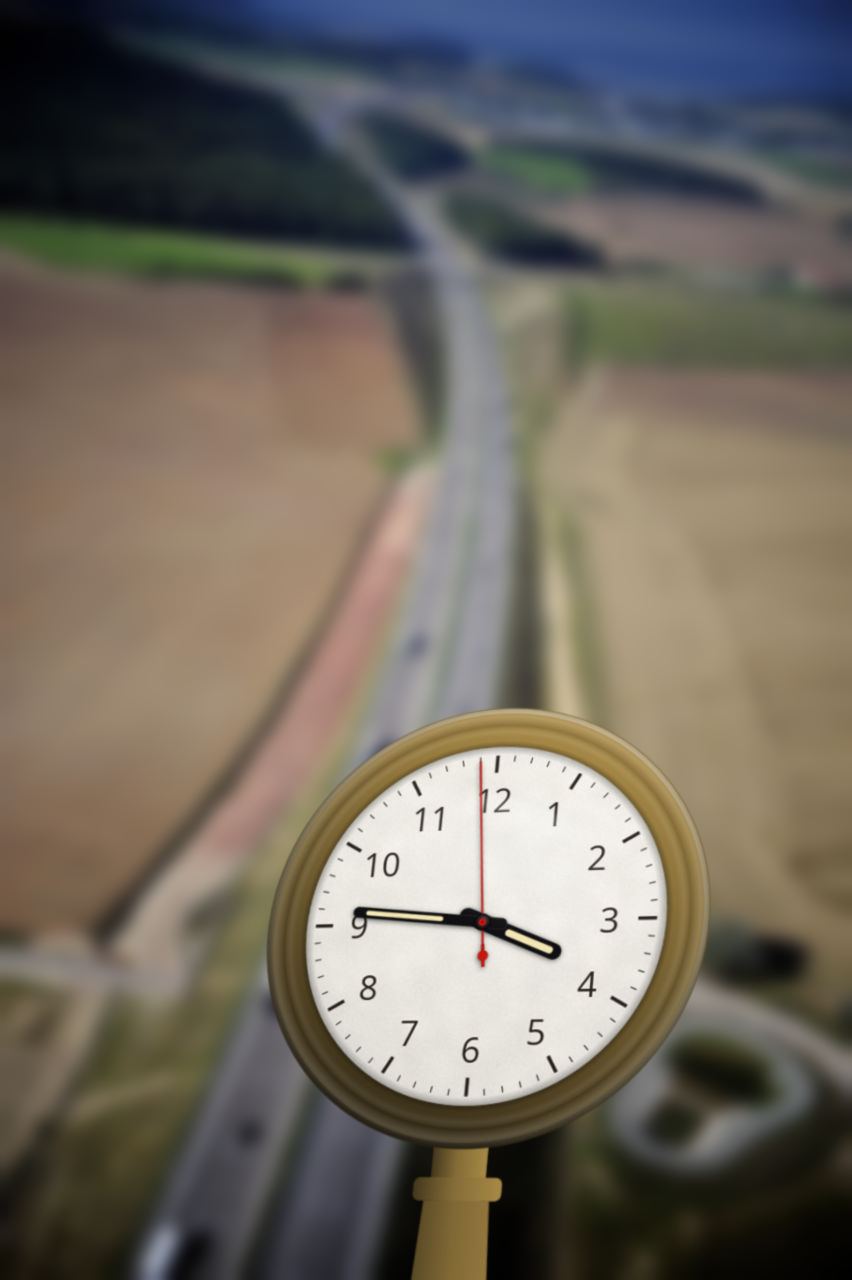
3.45.59
